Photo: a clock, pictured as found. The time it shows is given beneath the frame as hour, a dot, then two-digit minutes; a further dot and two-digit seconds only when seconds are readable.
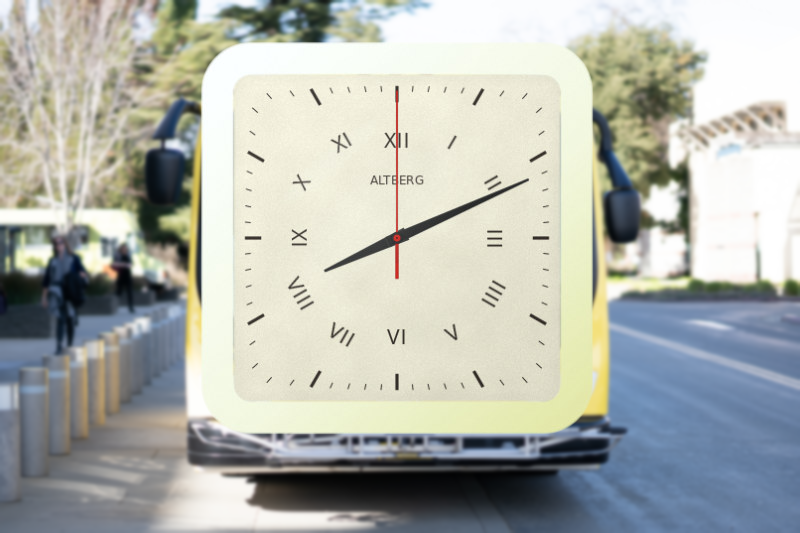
8.11.00
